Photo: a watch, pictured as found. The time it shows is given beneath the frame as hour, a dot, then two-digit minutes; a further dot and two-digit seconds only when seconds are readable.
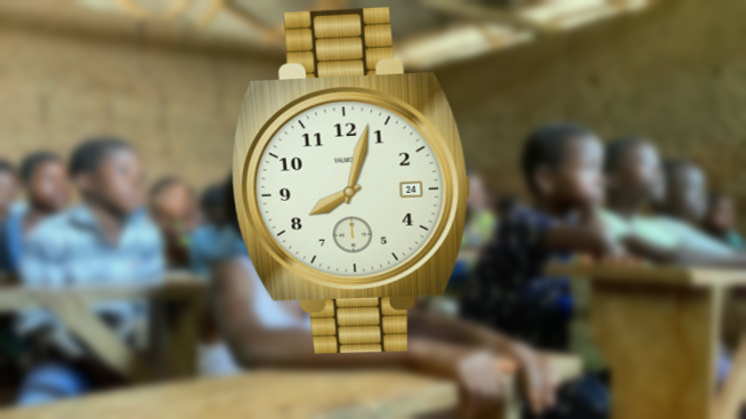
8.03
